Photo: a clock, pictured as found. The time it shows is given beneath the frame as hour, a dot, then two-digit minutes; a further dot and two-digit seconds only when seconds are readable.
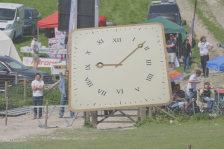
9.08
